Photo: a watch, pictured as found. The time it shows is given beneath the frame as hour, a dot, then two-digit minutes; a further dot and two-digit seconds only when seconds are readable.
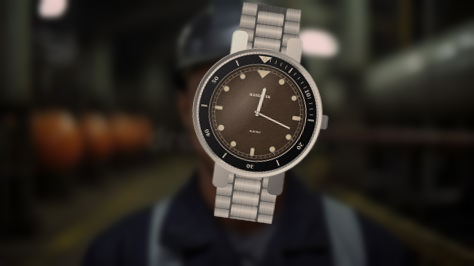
12.18
